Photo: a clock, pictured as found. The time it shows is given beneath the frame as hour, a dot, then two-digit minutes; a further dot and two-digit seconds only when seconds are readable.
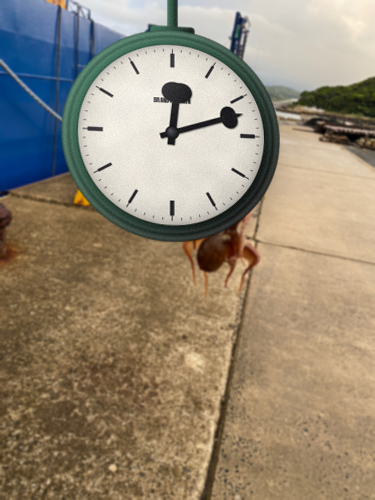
12.12
